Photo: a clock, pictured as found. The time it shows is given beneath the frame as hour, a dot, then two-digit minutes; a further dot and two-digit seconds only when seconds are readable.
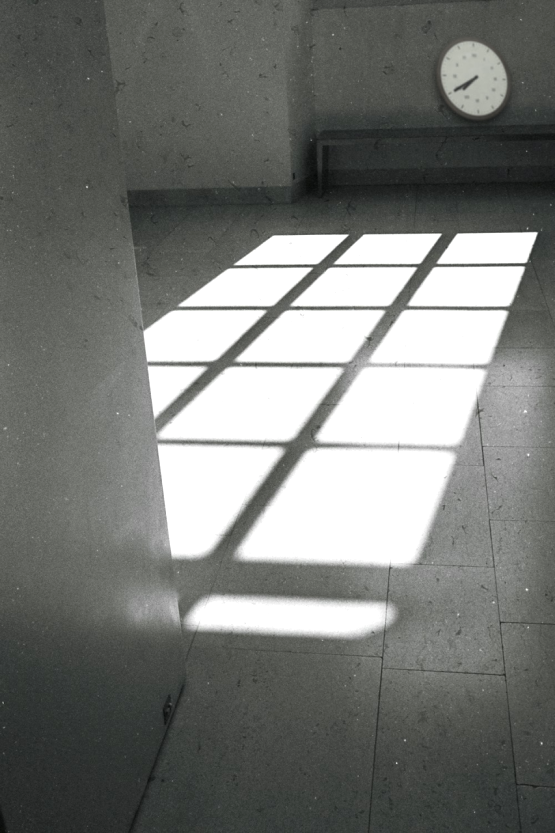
7.40
